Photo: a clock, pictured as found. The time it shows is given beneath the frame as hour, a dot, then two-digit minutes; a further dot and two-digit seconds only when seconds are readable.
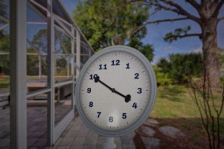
3.50
